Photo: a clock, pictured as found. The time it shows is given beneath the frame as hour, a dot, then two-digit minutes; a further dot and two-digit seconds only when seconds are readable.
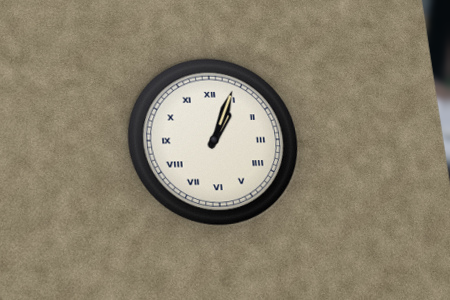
1.04
